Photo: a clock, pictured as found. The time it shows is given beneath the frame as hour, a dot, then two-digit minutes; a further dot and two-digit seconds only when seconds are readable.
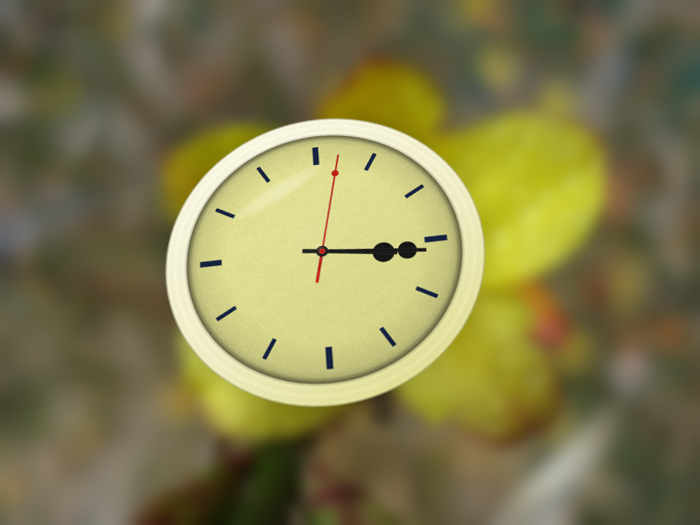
3.16.02
